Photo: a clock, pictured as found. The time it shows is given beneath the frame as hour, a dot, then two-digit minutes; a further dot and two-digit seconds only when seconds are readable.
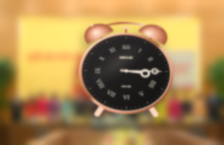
3.15
